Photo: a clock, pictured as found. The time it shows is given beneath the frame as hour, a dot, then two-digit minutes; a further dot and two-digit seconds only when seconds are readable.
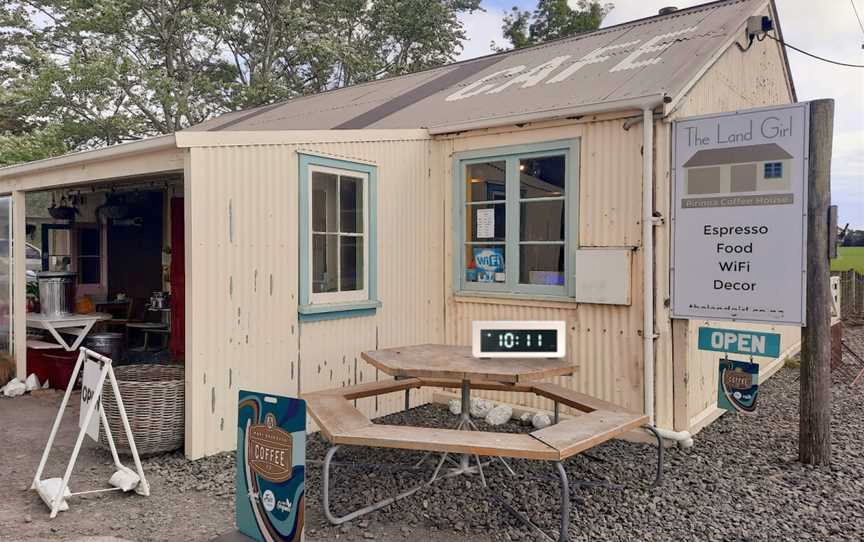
10.11
